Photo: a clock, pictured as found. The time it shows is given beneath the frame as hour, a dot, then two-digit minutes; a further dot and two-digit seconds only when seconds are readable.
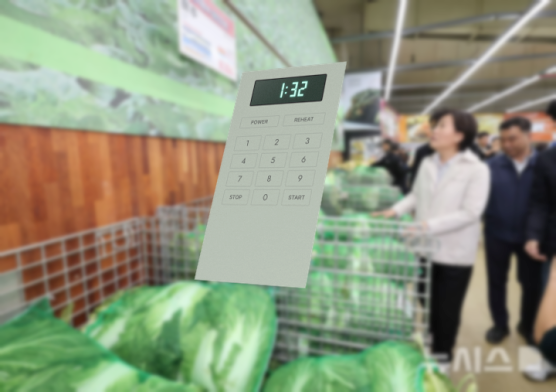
1.32
